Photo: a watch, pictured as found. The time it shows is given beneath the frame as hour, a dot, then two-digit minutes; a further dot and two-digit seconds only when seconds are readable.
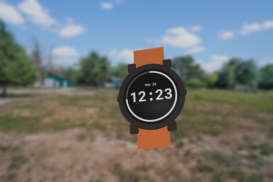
12.23
